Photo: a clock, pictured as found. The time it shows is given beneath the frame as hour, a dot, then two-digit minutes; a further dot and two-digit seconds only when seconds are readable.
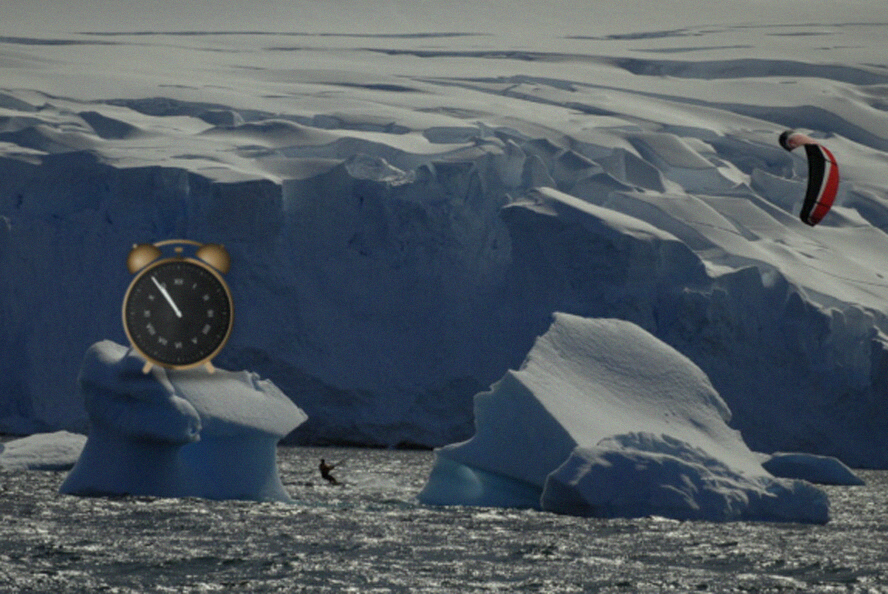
10.54
